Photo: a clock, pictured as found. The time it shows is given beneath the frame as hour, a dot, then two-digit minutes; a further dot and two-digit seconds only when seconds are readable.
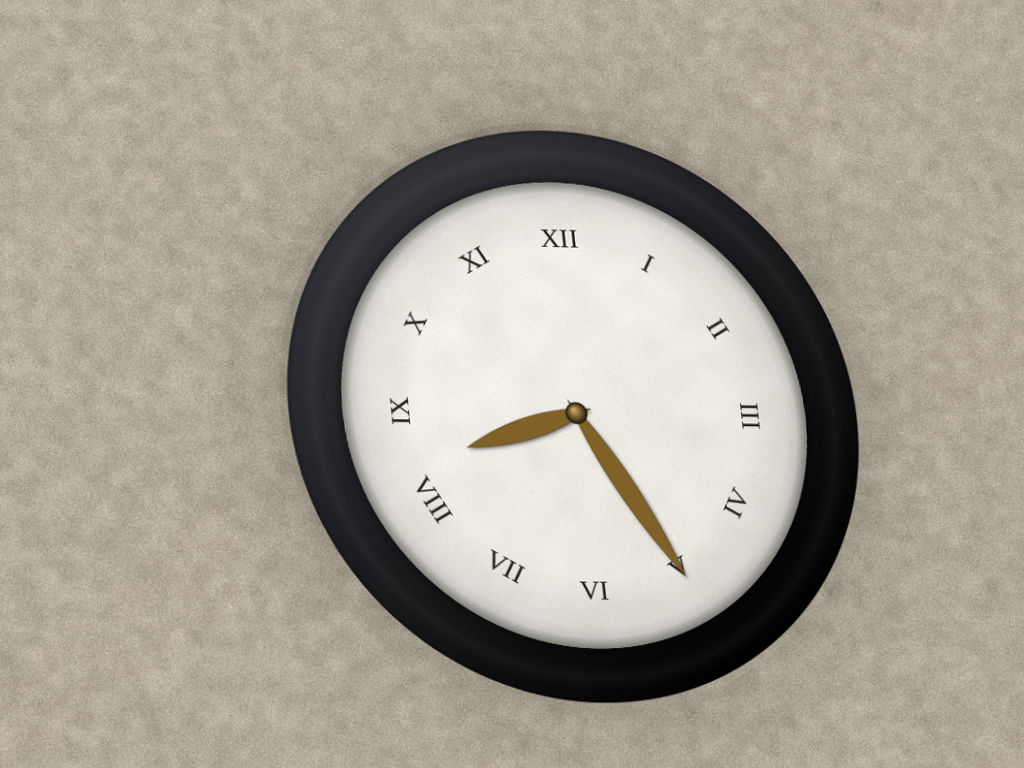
8.25
